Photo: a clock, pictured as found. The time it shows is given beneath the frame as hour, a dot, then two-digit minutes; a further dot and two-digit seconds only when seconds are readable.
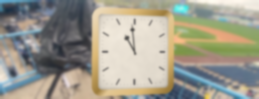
10.59
